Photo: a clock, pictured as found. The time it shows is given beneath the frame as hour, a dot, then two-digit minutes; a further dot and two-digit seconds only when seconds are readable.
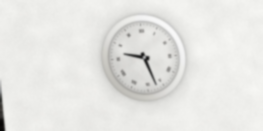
9.27
